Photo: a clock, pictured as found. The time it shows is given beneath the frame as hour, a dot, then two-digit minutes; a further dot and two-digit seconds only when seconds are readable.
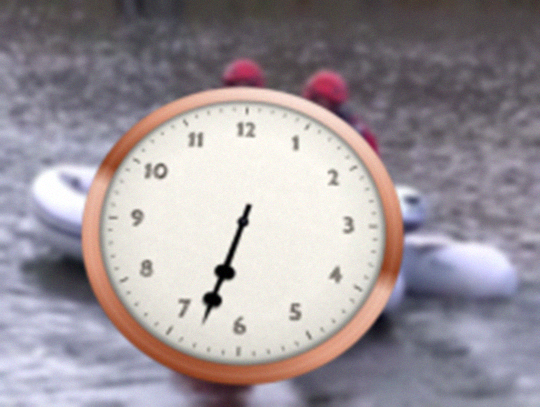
6.33
